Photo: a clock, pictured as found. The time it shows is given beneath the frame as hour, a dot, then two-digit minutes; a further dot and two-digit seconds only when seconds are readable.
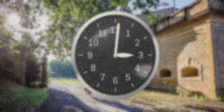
3.01
